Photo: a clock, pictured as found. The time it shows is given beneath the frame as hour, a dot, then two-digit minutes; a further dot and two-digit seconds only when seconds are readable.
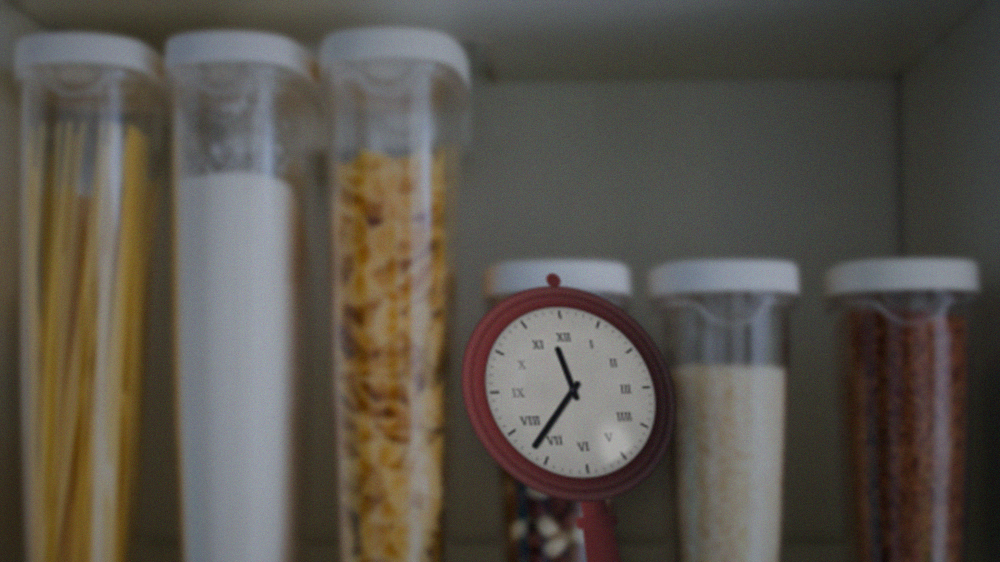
11.37
